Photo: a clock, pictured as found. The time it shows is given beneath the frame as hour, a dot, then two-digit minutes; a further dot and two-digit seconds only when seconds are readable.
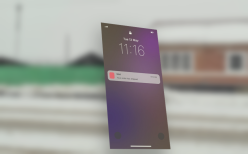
11.16
